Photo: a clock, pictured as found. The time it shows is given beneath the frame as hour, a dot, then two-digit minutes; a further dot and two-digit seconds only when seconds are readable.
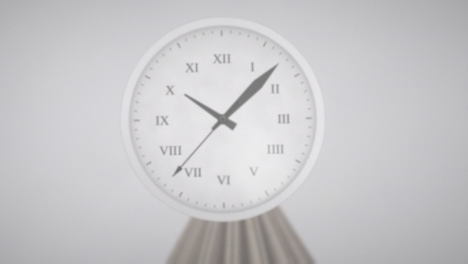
10.07.37
